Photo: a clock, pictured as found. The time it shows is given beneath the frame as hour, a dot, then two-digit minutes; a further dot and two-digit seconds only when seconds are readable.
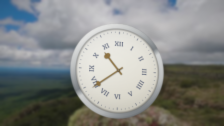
10.39
